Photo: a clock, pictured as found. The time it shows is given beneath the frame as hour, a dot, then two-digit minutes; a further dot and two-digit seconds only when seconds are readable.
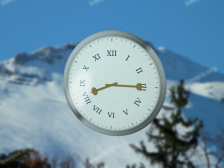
8.15
